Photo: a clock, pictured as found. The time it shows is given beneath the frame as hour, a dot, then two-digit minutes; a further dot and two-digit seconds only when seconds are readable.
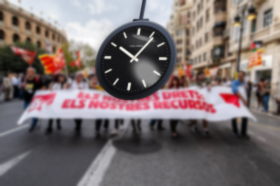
10.06
